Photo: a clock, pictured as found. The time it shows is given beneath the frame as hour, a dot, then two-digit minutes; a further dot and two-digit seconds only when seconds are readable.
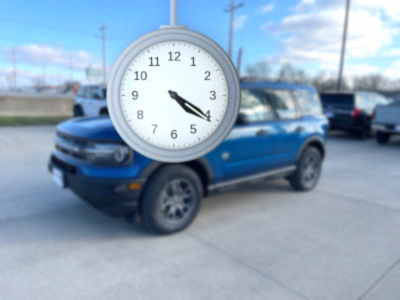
4.21
